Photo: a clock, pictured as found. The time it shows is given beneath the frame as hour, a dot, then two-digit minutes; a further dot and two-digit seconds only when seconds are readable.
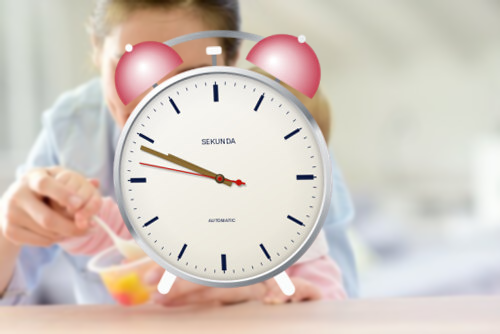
9.48.47
